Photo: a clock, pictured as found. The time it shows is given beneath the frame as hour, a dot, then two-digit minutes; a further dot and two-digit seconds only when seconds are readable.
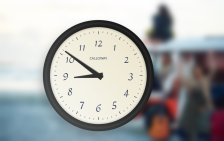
8.51
